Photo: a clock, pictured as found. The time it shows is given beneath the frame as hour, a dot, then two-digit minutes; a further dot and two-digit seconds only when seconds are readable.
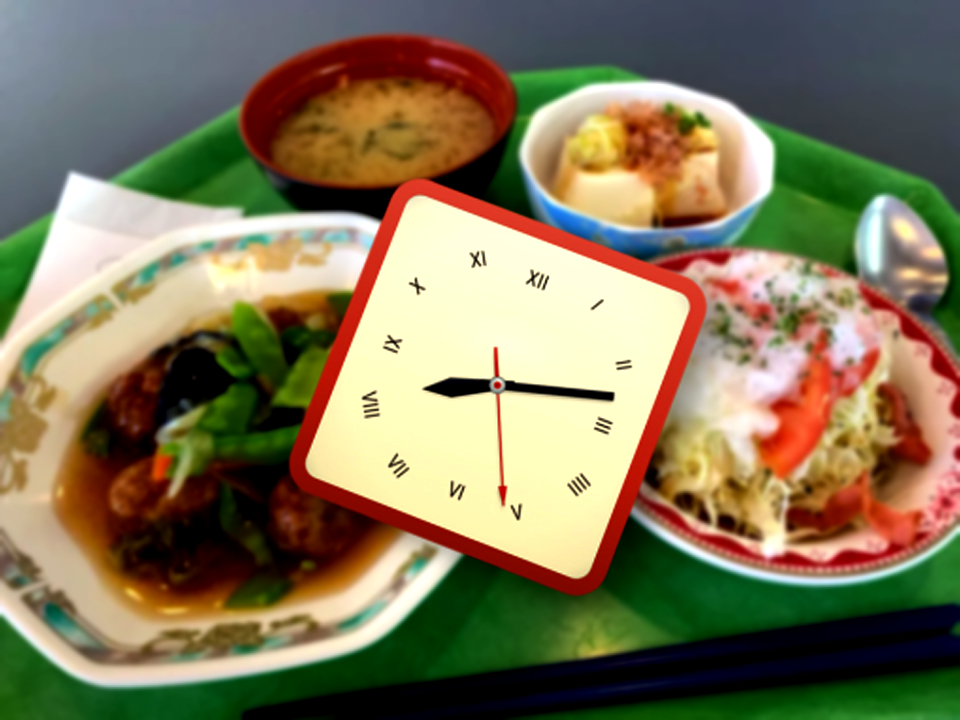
8.12.26
